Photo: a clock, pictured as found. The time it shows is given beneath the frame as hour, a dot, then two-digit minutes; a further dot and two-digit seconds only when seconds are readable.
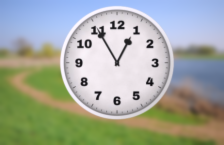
12.55
